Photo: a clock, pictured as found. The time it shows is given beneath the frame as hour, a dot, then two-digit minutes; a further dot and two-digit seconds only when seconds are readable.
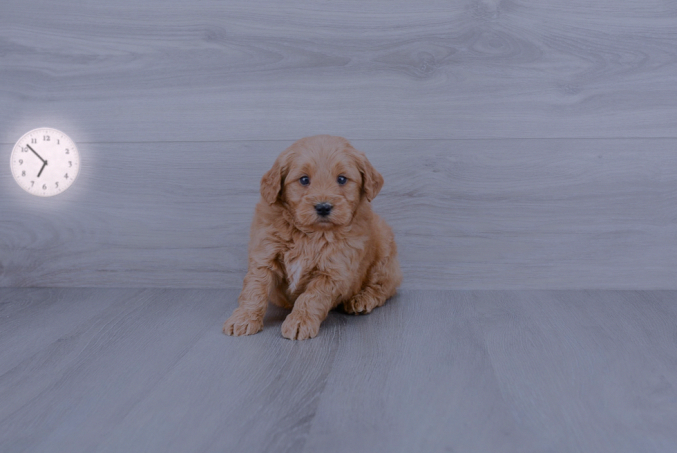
6.52
